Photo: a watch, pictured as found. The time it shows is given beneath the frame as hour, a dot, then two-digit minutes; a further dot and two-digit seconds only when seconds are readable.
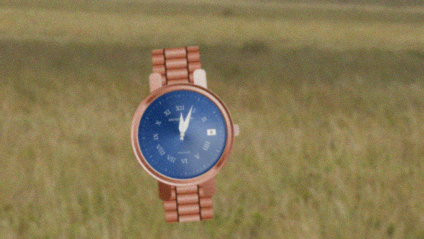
12.04
